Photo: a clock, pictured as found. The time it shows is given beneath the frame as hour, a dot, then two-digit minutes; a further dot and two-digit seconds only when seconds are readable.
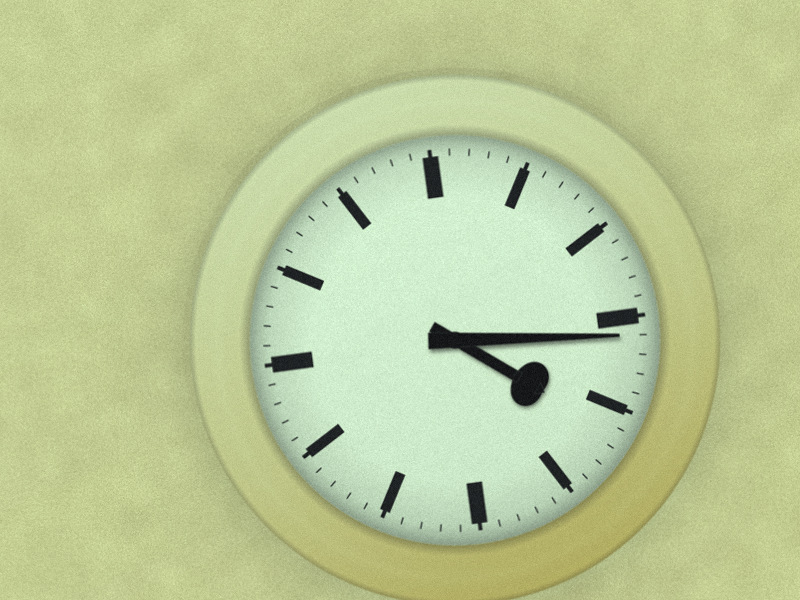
4.16
